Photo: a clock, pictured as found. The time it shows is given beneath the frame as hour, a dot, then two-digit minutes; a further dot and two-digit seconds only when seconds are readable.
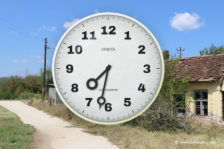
7.32
